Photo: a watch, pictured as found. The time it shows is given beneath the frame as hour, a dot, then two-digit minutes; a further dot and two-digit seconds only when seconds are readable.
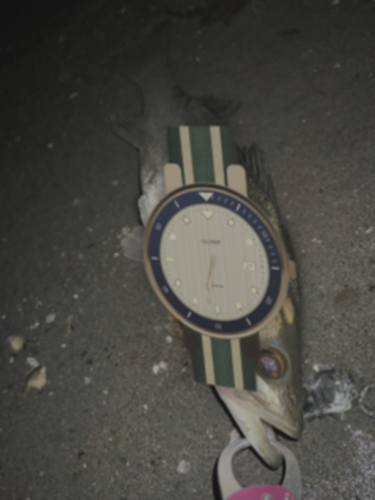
6.32
